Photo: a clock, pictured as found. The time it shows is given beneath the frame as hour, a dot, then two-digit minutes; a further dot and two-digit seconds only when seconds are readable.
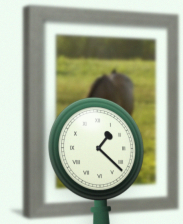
1.22
